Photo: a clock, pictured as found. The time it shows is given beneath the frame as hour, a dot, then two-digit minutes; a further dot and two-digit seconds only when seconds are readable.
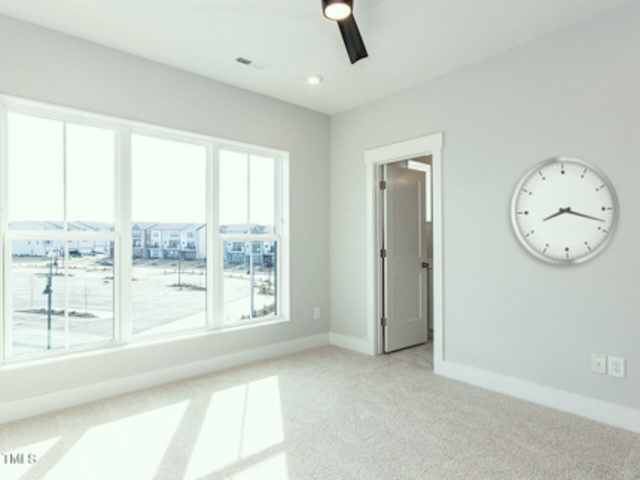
8.18
